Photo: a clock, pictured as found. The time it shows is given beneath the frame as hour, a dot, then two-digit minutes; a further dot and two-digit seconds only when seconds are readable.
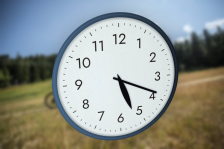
5.19
